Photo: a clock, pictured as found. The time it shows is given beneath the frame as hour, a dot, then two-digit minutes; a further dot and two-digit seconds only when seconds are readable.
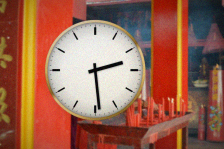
2.29
